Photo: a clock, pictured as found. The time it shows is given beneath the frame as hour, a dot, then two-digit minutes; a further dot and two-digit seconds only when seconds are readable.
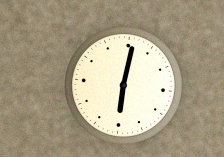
6.01
